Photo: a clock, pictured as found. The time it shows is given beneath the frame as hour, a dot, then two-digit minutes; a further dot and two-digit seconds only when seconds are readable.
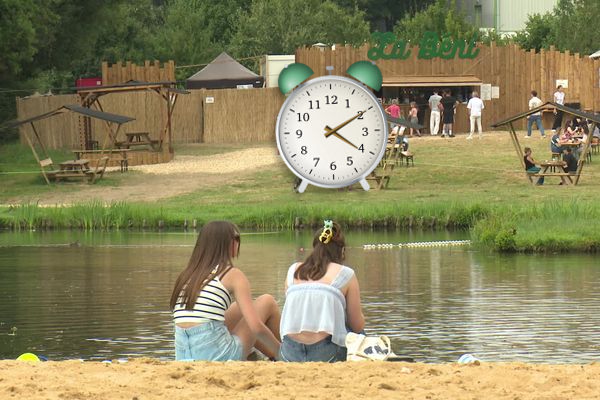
4.10
